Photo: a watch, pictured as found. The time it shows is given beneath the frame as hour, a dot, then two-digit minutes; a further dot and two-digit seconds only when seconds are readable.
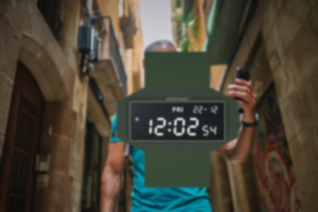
12.02
